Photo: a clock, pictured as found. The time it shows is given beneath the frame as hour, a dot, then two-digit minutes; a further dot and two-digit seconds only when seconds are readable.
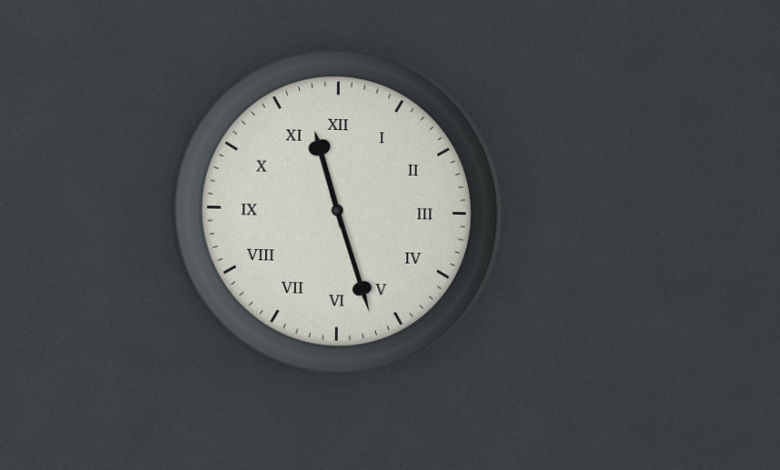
11.27
